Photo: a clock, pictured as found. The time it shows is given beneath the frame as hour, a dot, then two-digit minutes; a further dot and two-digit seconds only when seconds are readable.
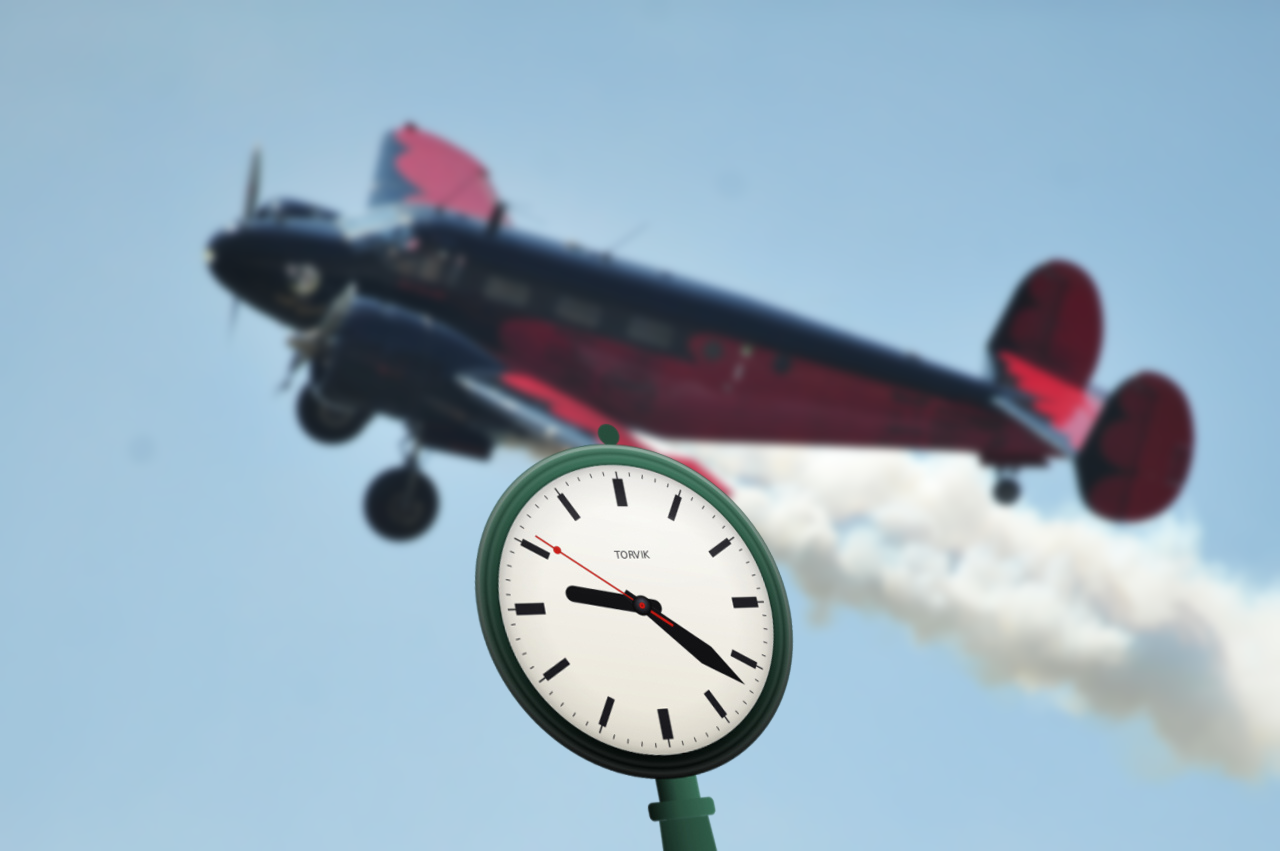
9.21.51
